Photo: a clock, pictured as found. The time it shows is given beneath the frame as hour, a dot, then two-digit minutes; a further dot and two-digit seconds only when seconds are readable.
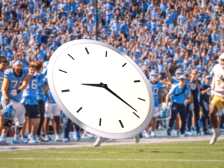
9.24
